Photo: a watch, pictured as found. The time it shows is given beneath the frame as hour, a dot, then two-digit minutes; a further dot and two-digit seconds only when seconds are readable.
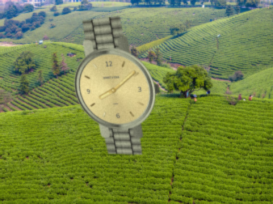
8.09
